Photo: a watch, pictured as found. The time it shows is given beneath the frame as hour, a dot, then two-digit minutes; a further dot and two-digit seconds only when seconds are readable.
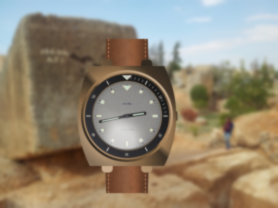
2.43
